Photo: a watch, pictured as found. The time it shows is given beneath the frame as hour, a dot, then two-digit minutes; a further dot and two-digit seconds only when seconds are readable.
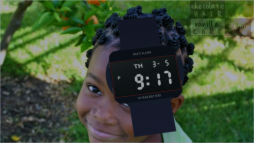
9.17
